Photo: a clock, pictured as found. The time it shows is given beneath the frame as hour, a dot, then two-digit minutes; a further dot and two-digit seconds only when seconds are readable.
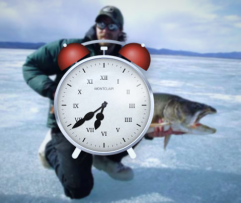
6.39
